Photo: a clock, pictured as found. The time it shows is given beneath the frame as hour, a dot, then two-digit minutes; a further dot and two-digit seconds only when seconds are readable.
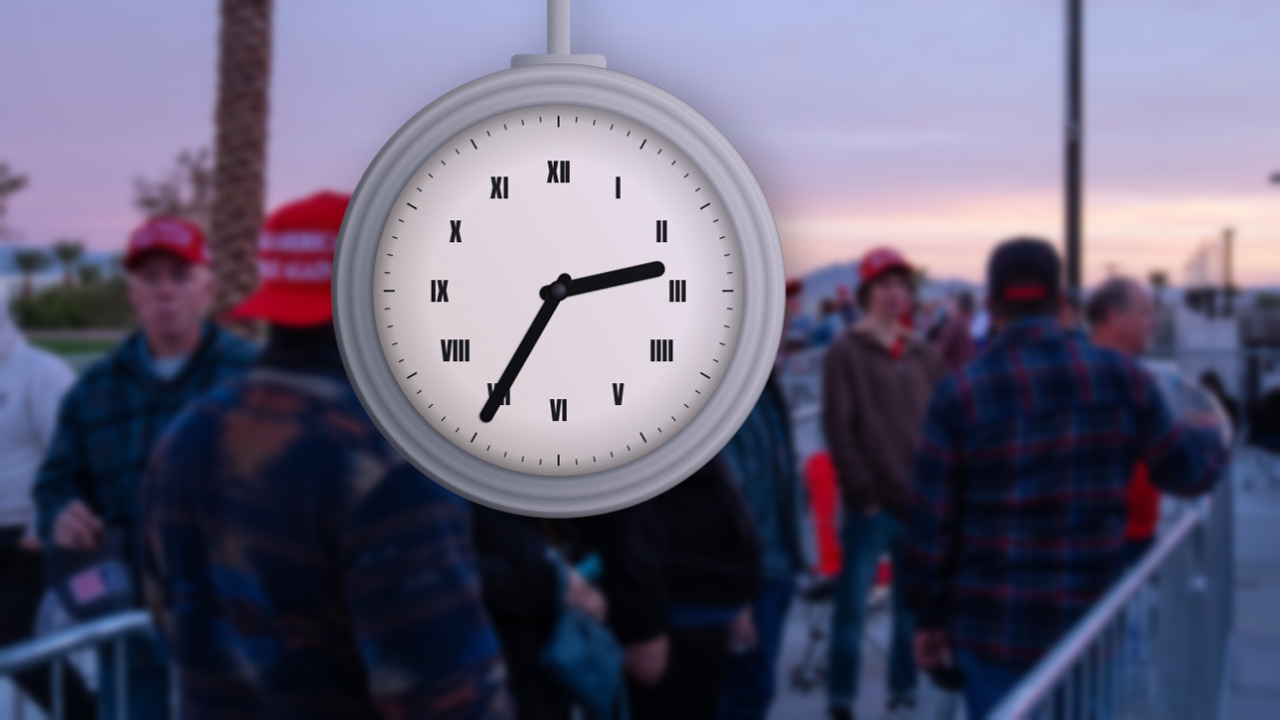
2.35
